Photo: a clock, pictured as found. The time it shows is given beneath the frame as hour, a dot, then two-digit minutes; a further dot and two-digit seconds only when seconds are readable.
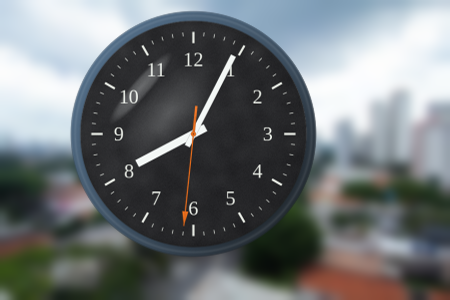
8.04.31
